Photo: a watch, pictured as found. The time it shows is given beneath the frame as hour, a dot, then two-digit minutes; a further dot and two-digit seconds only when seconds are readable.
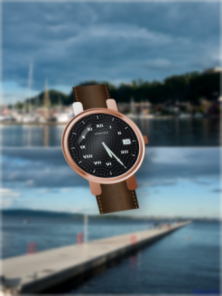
5.25
